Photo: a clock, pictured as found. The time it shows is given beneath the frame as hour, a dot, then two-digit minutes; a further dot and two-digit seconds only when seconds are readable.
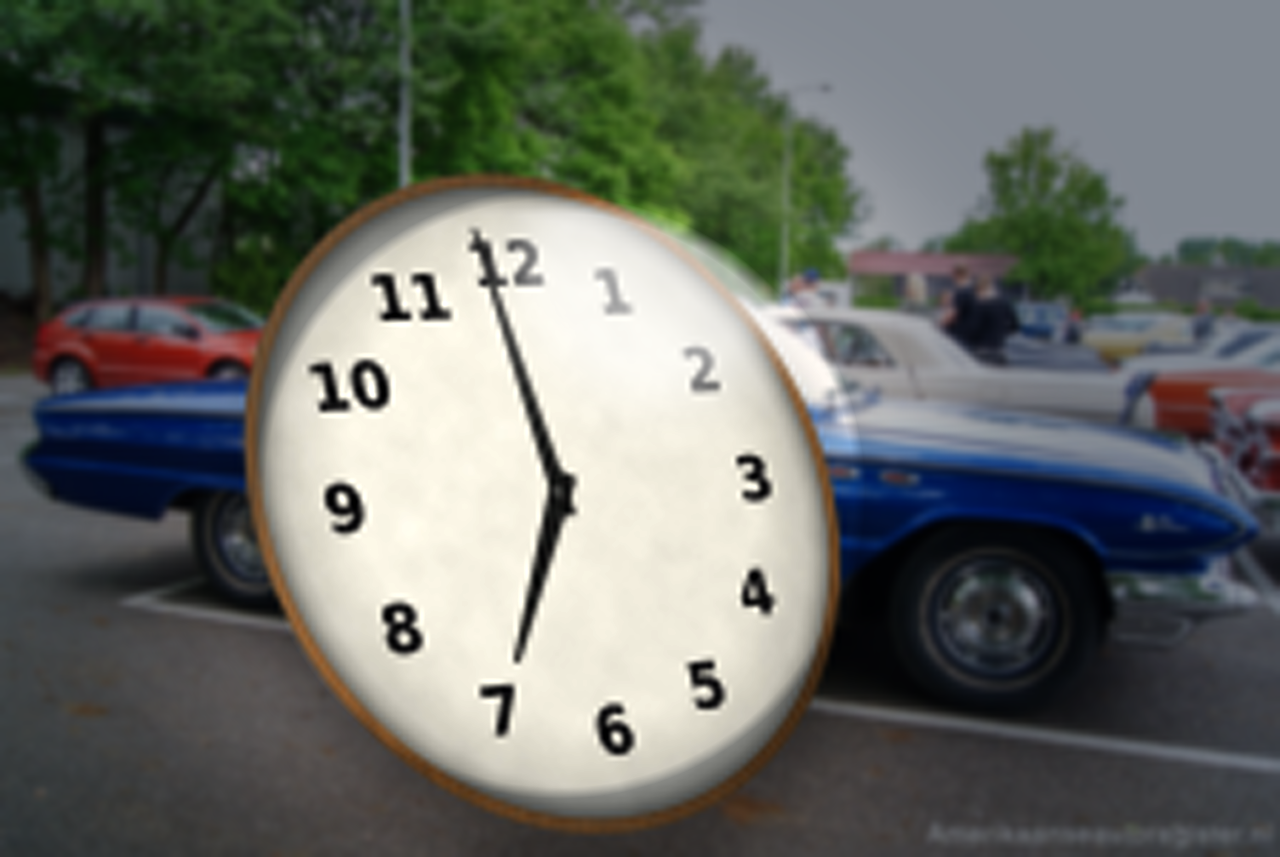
6.59
